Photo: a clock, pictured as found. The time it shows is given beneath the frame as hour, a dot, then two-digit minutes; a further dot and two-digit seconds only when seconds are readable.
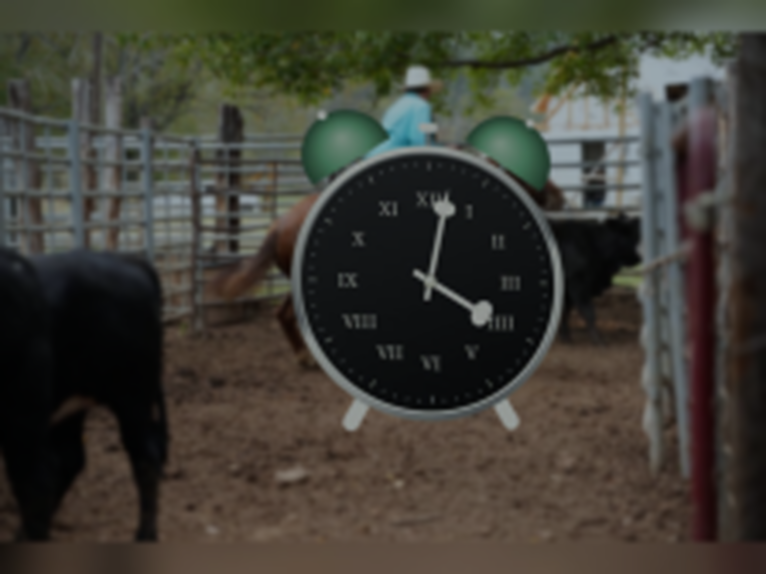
4.02
